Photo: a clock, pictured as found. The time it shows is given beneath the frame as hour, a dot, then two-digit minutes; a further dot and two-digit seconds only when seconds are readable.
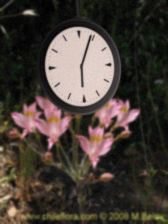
6.04
